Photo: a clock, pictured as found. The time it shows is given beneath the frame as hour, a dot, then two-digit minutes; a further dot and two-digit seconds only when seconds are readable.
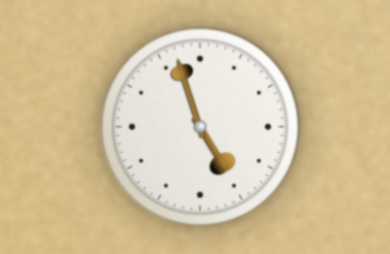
4.57
